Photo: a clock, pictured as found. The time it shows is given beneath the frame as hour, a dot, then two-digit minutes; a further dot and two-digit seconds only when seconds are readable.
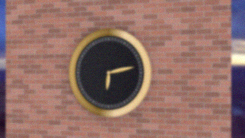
6.13
